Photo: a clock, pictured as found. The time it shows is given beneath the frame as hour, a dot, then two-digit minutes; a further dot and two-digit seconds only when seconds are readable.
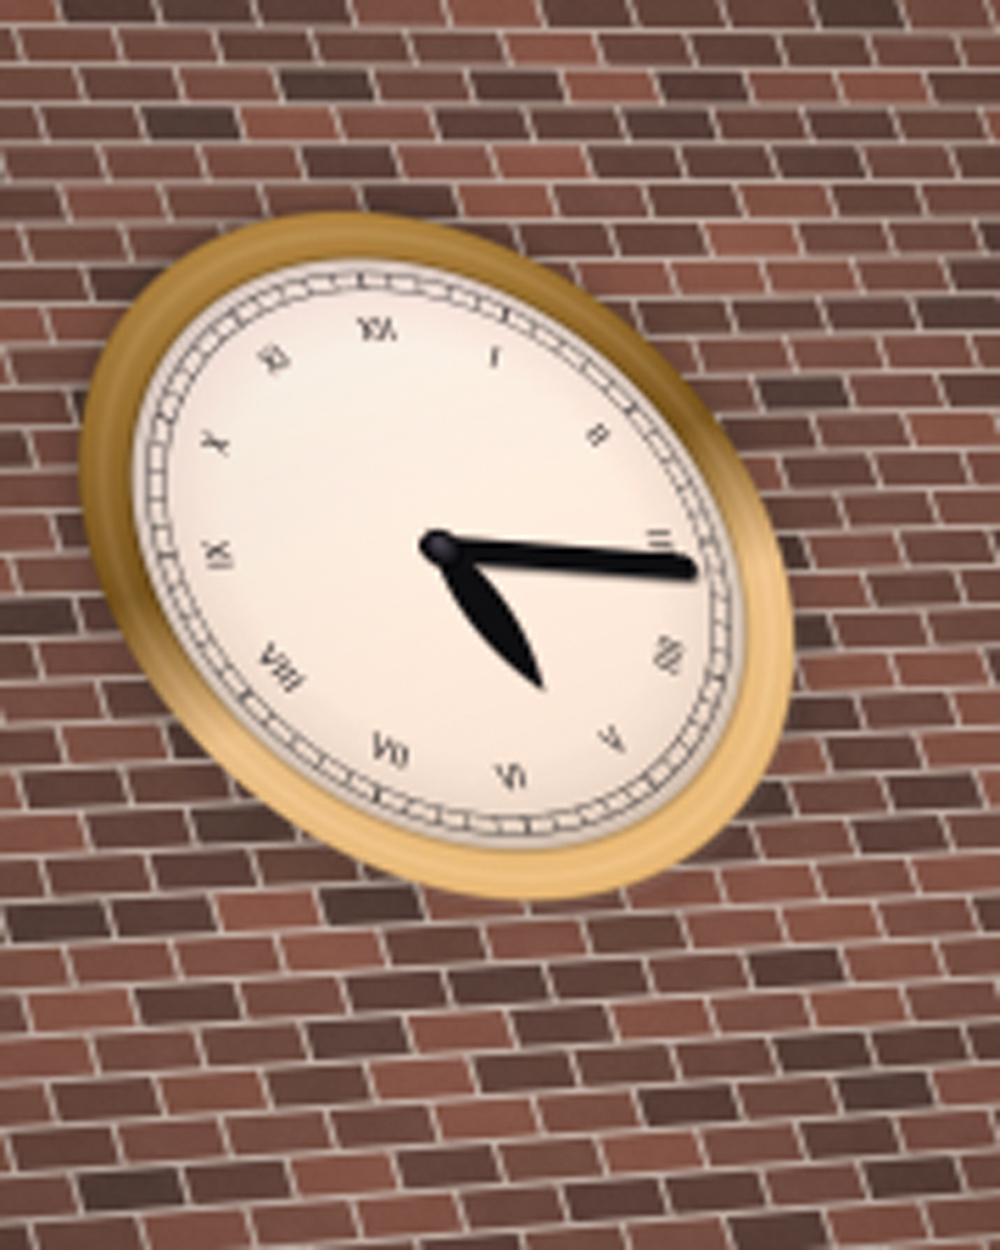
5.16
